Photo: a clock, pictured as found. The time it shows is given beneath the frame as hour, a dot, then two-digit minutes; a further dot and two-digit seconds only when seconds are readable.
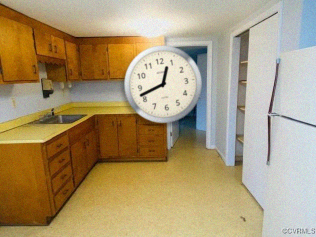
12.42
